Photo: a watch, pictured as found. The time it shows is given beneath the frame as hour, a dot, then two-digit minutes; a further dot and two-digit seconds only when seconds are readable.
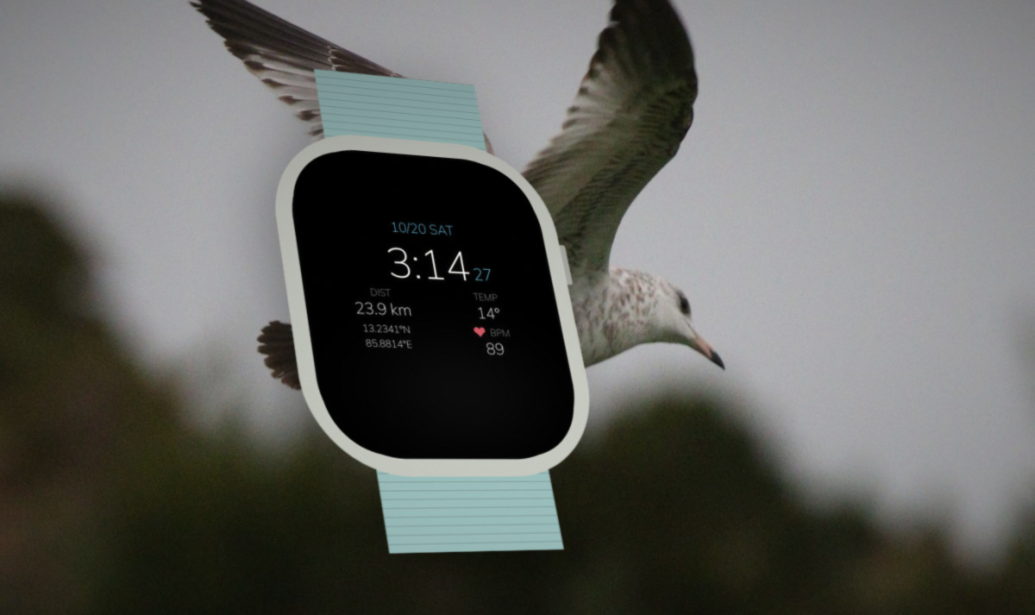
3.14.27
